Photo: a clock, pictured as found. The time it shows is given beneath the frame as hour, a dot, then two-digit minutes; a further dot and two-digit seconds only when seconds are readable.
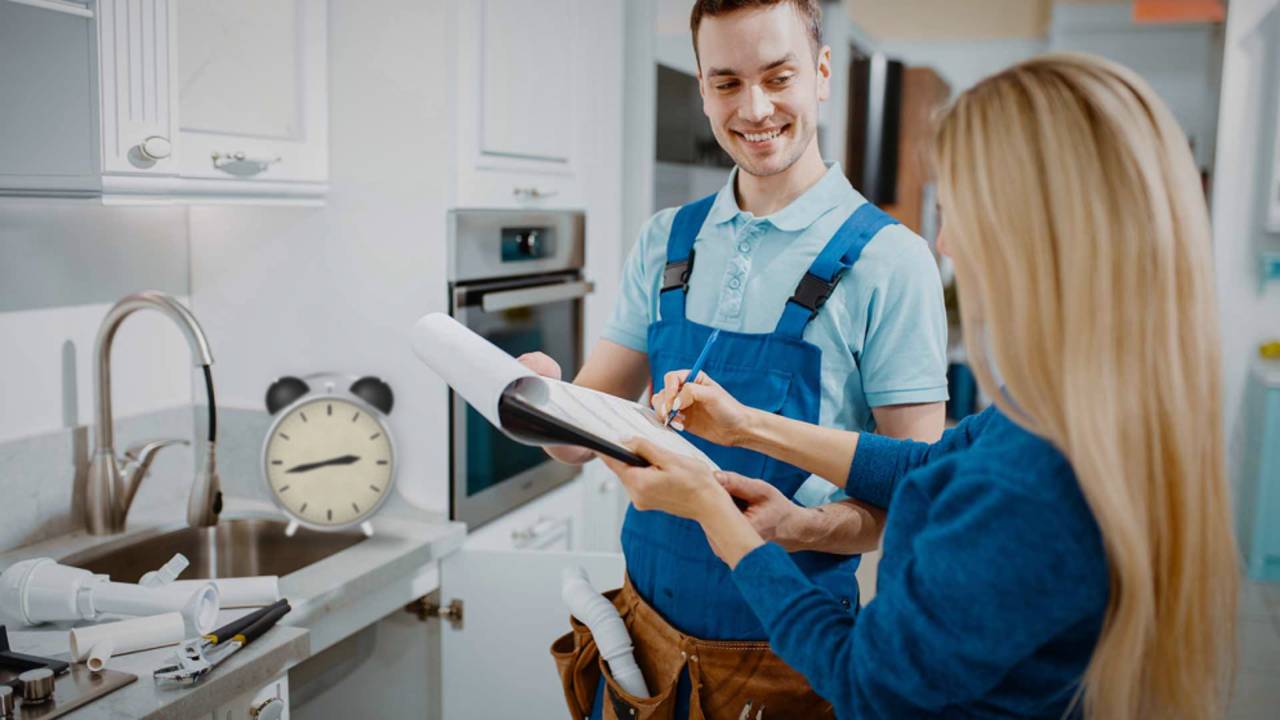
2.43
